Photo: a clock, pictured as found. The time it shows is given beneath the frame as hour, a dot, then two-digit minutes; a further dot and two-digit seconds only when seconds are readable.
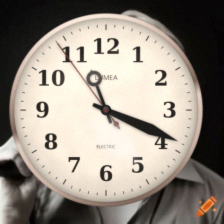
11.18.54
